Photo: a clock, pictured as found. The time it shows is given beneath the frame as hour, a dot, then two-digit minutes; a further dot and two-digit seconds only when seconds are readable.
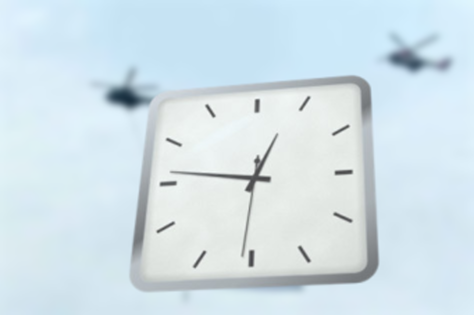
12.46.31
